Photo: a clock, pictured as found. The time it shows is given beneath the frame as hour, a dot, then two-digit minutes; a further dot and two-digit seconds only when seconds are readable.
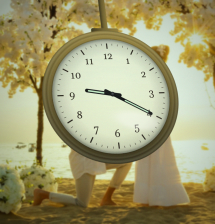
9.20
